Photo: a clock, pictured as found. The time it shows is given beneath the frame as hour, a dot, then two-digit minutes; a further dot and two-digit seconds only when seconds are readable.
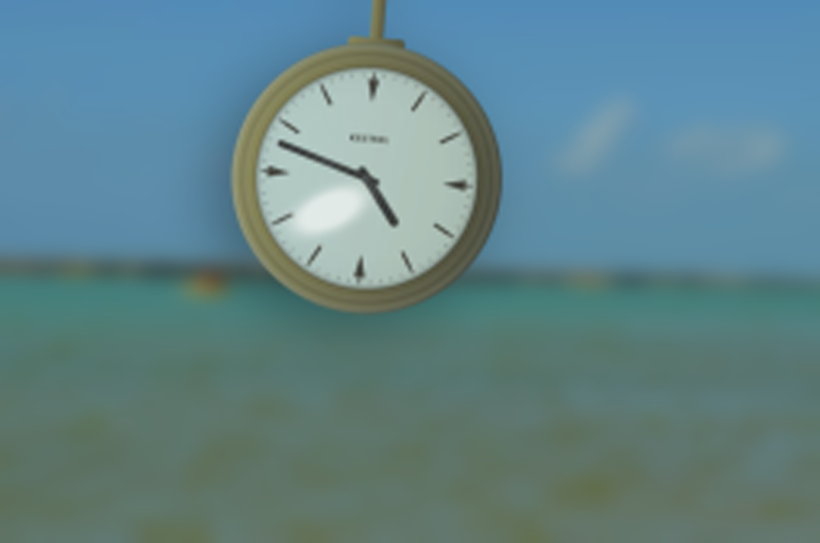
4.48
